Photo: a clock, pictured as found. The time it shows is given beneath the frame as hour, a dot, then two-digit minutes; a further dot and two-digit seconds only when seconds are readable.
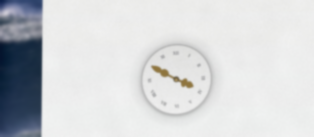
3.50
